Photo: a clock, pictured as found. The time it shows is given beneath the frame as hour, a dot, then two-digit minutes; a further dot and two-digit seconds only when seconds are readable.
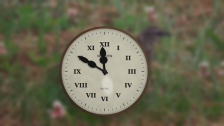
11.50
